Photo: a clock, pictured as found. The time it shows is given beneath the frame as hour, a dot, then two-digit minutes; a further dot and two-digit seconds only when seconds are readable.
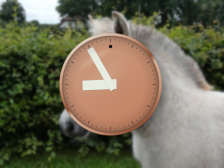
8.55
